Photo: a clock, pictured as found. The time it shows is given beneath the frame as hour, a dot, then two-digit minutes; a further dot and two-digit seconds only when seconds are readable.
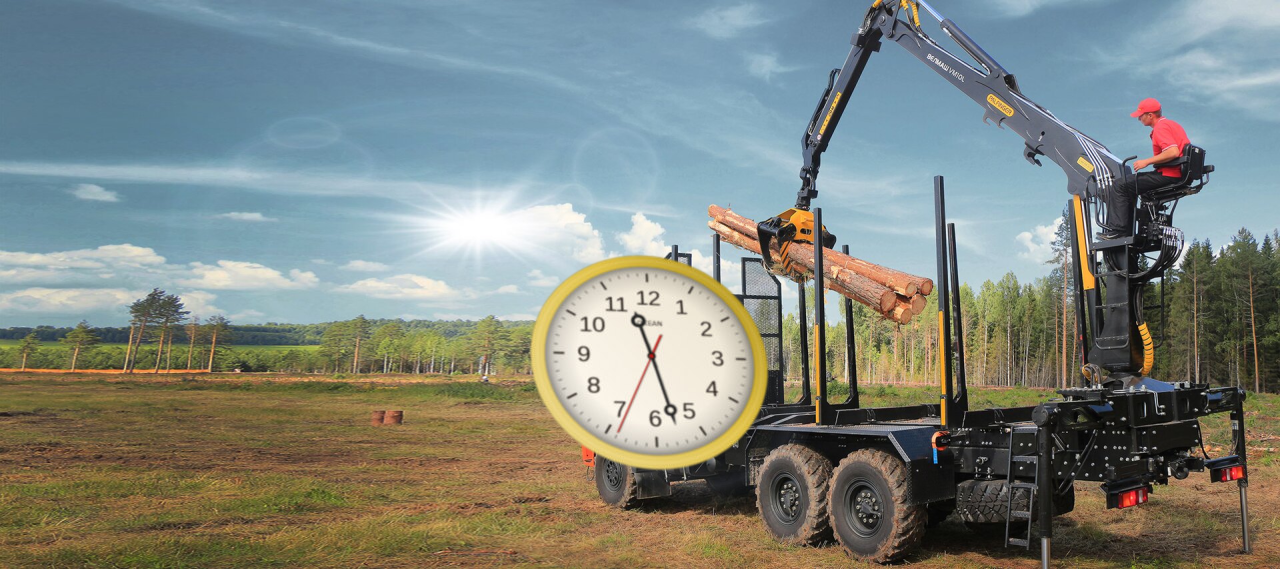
11.27.34
